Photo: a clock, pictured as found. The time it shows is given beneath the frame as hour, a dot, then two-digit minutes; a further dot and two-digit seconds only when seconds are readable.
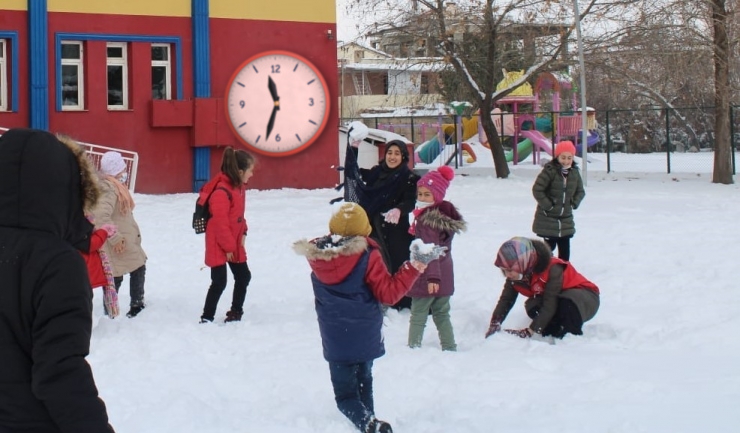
11.33
